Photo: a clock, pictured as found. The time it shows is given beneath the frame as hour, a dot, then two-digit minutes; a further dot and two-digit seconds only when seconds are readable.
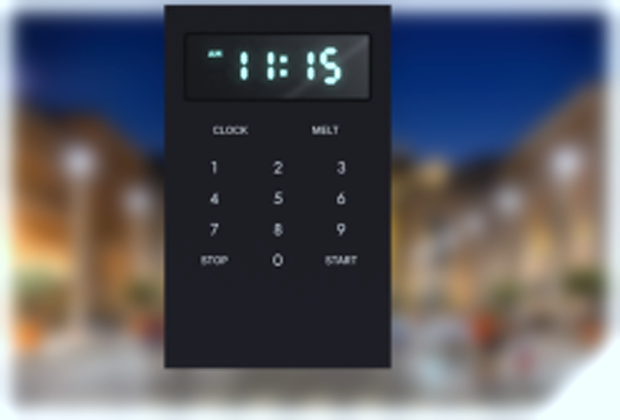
11.15
